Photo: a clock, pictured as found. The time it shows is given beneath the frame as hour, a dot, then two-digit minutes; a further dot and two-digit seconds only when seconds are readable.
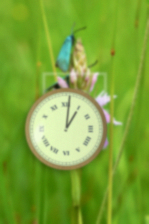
1.01
